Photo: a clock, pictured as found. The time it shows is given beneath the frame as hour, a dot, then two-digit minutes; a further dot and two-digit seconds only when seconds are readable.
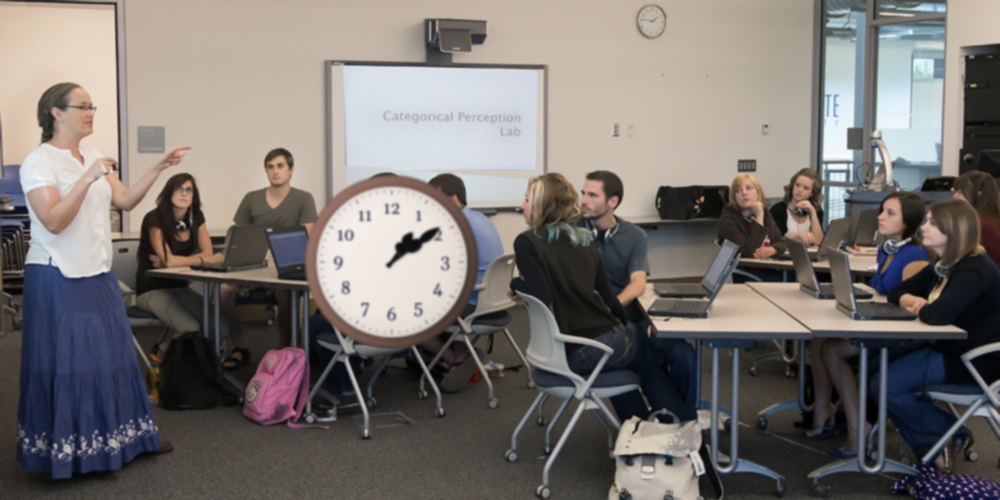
1.09
